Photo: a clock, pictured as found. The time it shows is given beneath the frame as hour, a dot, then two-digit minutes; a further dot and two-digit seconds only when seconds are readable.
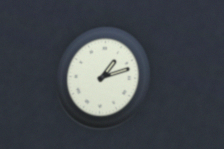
1.12
